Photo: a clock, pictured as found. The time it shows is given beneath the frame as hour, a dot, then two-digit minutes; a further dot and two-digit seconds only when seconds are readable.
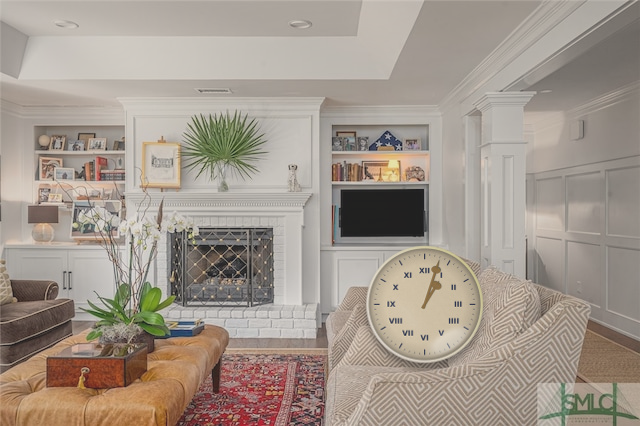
1.03
